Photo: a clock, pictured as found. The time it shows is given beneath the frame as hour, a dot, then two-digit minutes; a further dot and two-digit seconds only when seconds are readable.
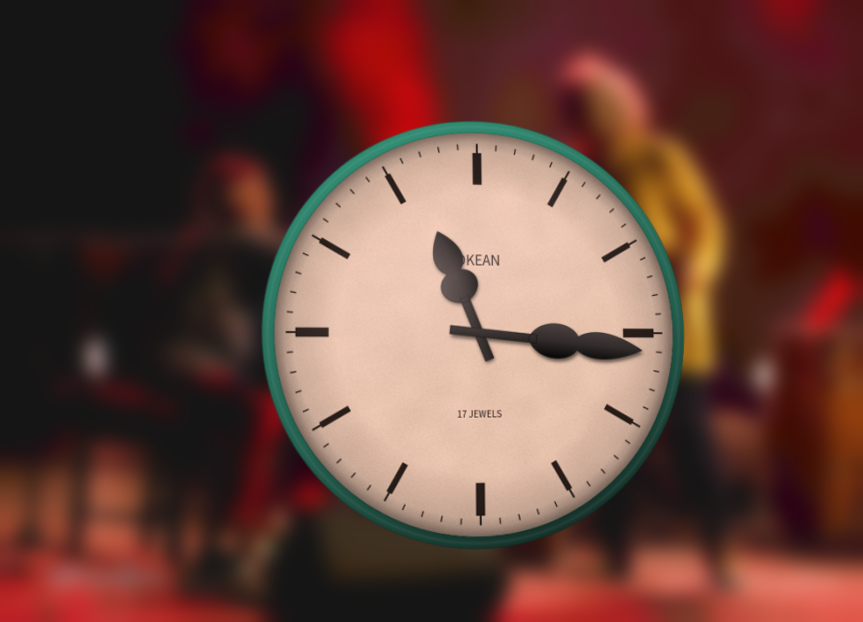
11.16
